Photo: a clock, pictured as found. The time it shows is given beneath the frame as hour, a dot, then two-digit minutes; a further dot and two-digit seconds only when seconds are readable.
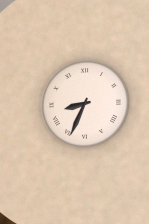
8.34
